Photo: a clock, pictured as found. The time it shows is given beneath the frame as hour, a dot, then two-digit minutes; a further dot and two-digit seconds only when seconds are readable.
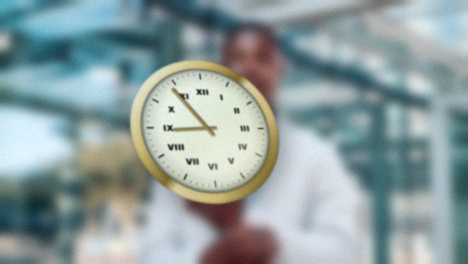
8.54
